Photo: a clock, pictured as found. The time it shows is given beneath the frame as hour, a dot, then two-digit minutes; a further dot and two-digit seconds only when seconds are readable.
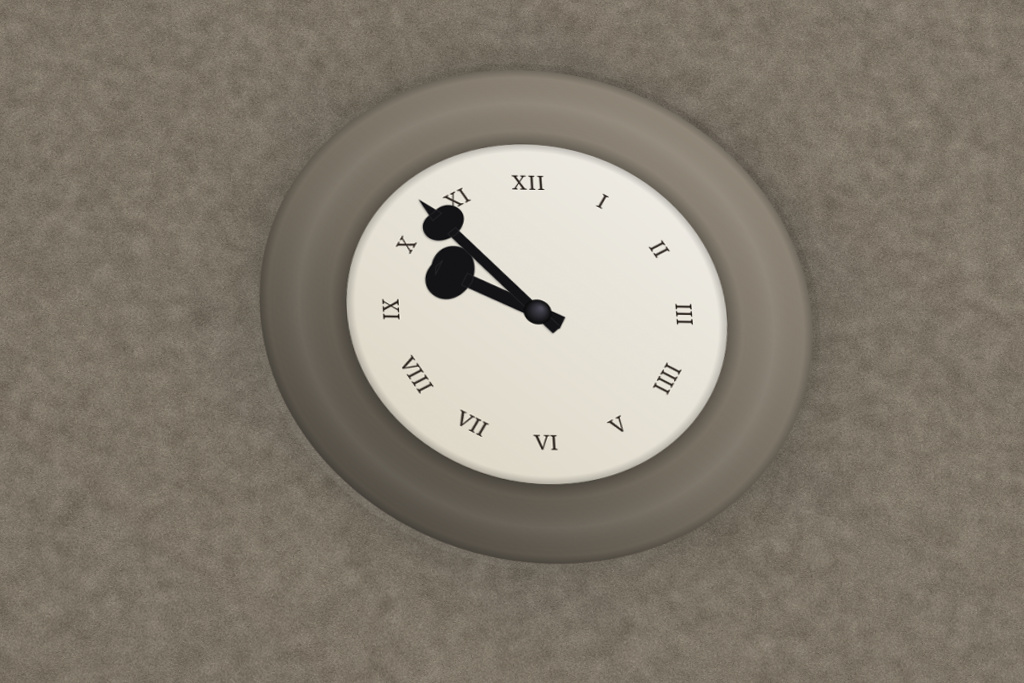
9.53
